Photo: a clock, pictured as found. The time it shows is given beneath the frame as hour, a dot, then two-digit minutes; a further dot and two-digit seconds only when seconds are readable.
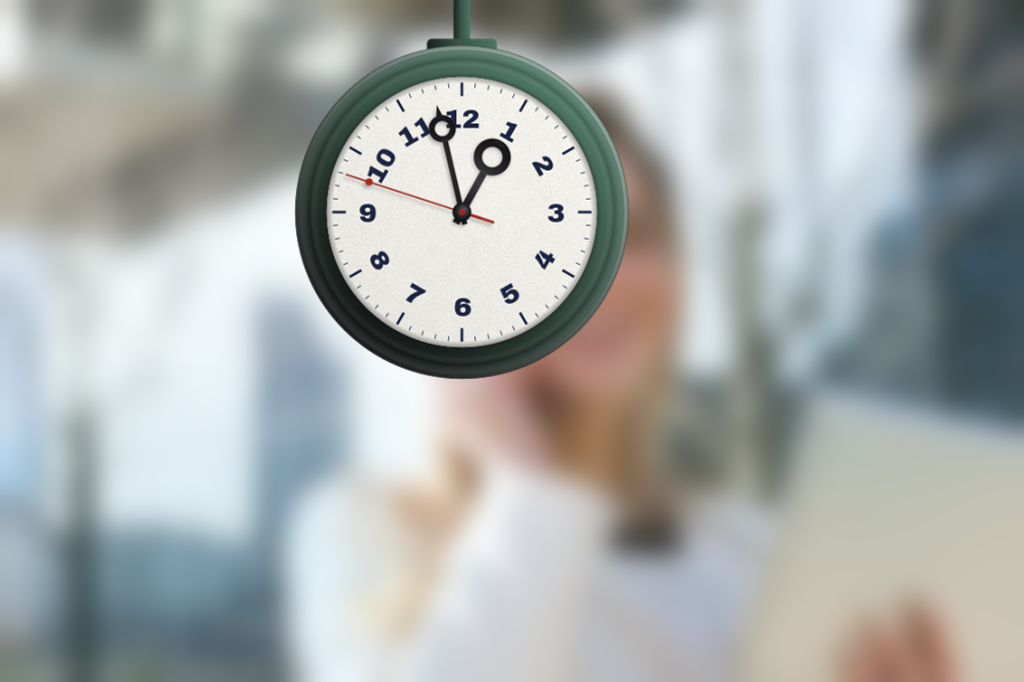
12.57.48
